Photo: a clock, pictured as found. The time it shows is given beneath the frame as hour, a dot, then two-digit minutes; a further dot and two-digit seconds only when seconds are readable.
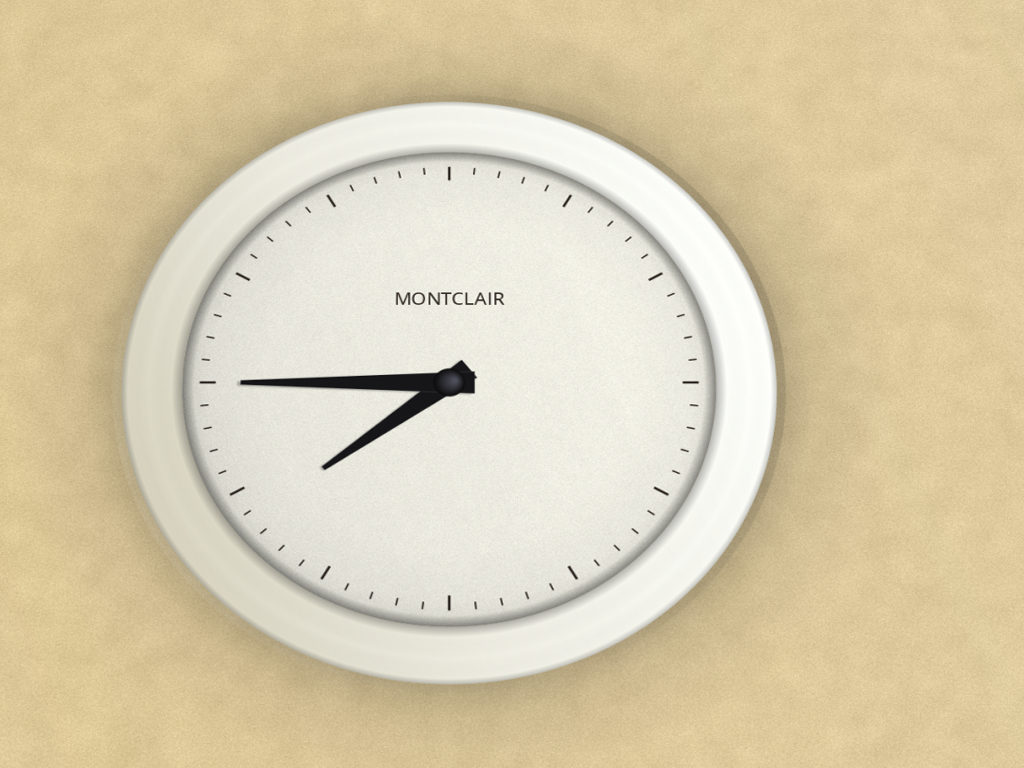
7.45
